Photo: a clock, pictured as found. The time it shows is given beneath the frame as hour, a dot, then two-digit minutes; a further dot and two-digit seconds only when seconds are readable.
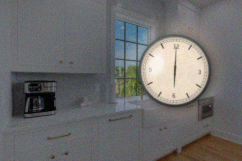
6.00
